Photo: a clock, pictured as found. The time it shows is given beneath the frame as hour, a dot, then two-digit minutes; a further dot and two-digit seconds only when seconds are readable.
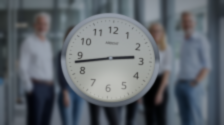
2.43
